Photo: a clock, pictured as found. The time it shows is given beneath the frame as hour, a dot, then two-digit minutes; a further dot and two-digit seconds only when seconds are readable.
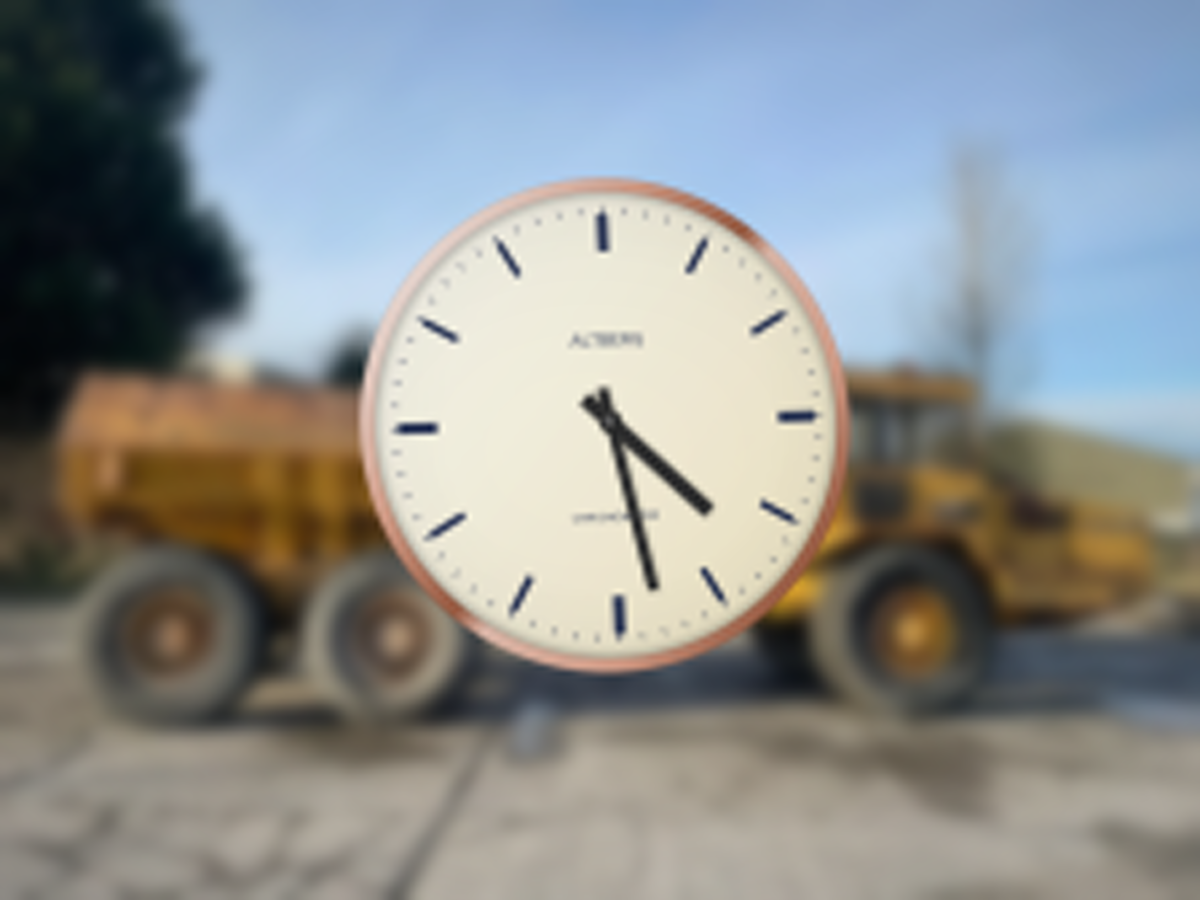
4.28
